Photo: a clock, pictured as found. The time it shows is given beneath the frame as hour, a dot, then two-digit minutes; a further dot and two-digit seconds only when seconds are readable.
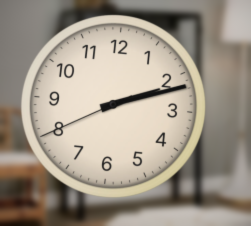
2.11.40
